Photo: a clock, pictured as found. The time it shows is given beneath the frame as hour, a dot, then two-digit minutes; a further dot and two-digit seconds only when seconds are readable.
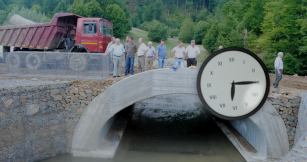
6.15
